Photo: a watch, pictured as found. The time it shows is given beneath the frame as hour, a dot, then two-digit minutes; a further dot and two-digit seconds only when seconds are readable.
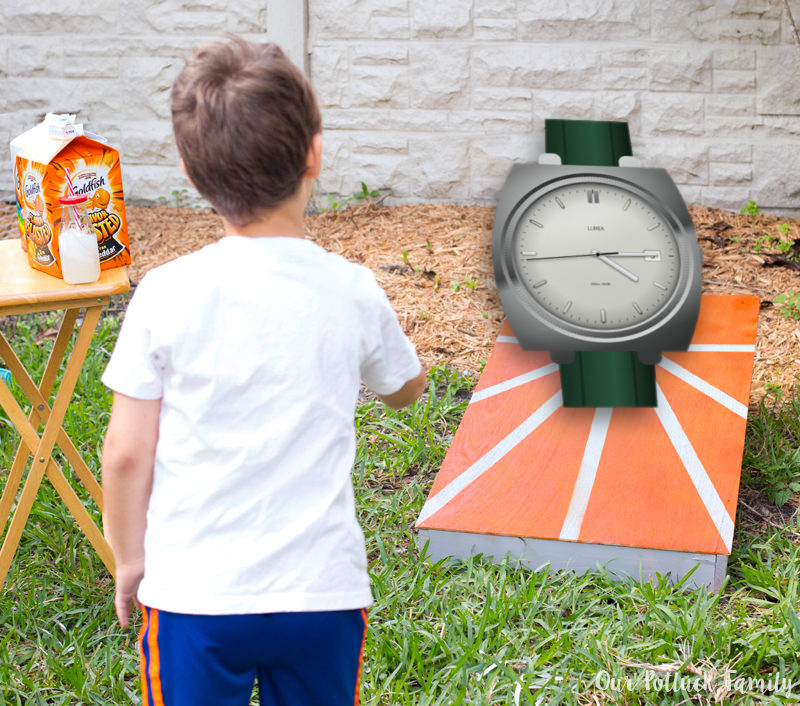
4.14.44
